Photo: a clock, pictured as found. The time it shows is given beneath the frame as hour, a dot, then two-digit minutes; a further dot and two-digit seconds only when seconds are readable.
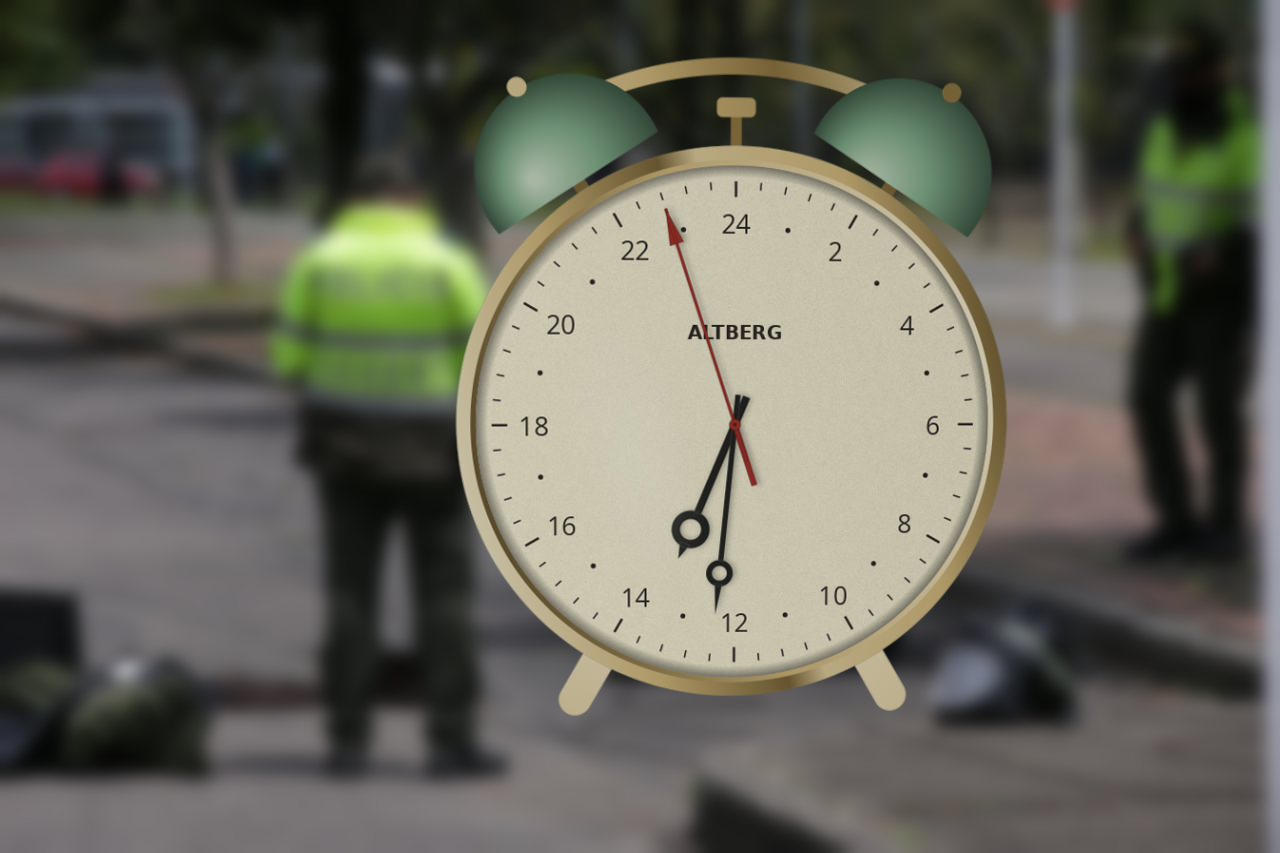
13.30.57
